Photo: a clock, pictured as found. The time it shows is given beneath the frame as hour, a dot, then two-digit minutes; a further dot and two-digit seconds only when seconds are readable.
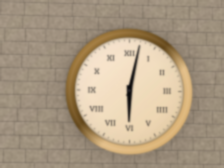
6.02
